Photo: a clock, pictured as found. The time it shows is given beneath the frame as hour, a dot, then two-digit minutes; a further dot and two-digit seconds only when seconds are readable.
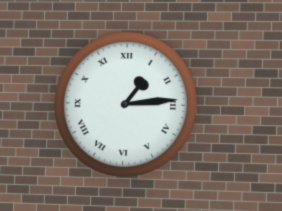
1.14
